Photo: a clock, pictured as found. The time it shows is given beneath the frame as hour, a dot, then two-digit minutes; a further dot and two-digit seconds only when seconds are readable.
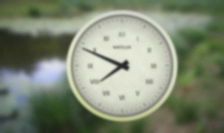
7.49
